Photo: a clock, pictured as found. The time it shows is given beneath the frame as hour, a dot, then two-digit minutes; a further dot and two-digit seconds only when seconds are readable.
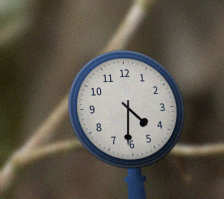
4.31
